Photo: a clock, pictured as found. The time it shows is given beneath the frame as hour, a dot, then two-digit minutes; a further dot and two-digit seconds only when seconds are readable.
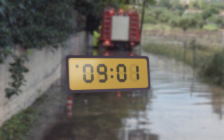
9.01
